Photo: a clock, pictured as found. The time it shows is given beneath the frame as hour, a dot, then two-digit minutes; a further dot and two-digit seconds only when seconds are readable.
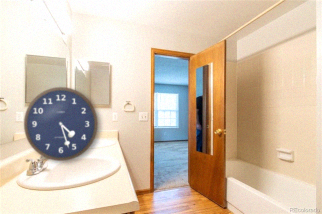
4.27
